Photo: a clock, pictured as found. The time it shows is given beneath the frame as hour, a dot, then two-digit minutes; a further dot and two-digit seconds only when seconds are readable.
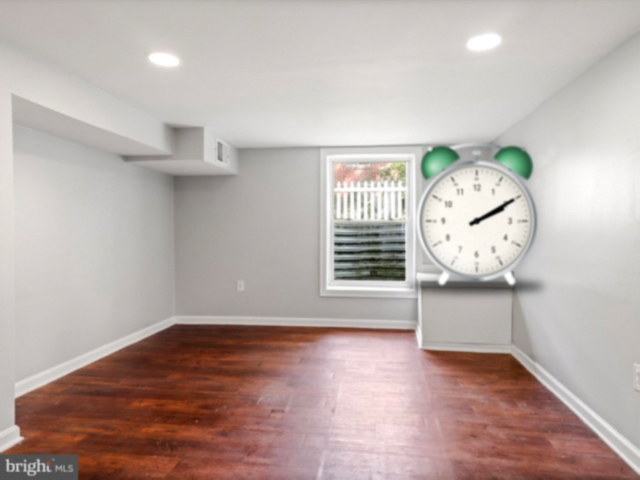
2.10
